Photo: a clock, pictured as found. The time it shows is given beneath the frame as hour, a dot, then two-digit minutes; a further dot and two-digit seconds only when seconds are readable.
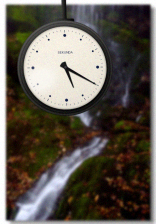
5.20
